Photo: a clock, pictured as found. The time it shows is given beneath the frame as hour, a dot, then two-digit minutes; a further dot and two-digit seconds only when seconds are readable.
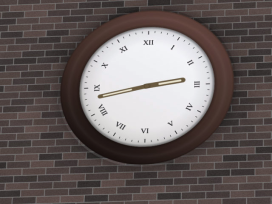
2.43
